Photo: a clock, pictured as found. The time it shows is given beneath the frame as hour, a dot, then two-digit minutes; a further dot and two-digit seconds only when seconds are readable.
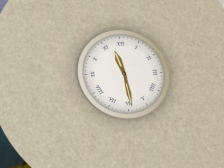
11.29
